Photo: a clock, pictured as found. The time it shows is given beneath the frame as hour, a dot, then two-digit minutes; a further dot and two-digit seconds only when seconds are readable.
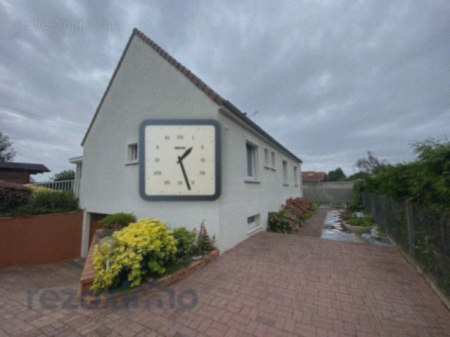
1.27
